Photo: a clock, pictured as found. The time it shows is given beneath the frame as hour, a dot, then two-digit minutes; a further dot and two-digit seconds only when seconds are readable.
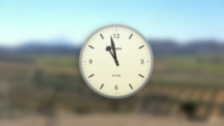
10.58
